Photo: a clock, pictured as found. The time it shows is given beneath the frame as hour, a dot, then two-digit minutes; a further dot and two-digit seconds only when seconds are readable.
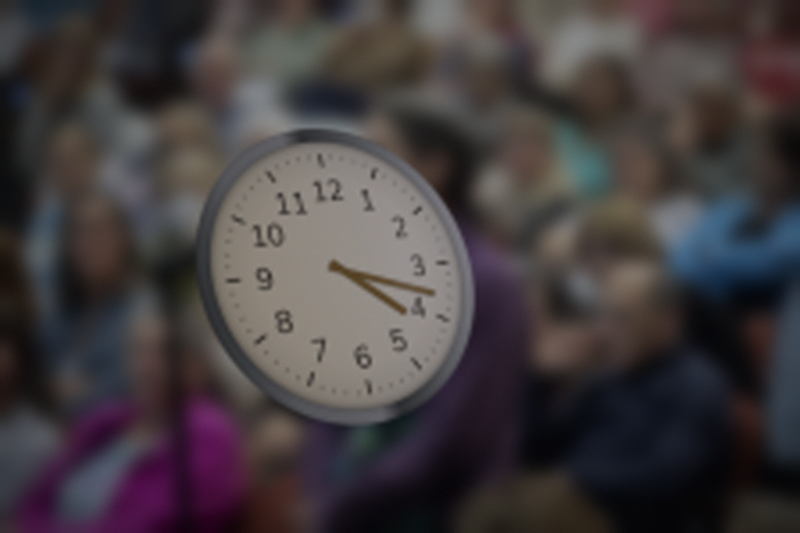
4.18
